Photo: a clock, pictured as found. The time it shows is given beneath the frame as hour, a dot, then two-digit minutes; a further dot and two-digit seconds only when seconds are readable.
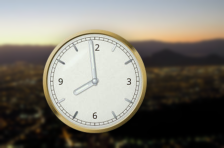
7.59
